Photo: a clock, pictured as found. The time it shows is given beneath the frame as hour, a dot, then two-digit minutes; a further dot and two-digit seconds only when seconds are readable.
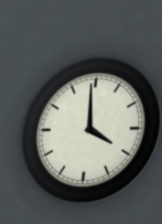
3.59
